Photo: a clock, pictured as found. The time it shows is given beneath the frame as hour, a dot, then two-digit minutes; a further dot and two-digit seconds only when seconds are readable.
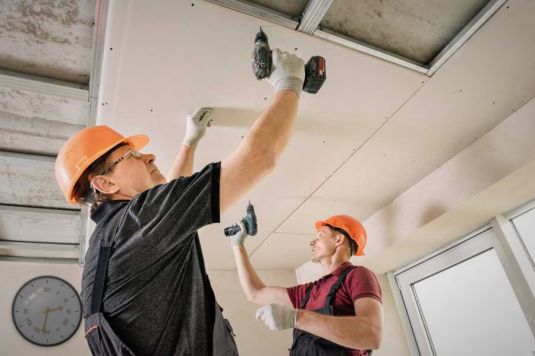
2.32
